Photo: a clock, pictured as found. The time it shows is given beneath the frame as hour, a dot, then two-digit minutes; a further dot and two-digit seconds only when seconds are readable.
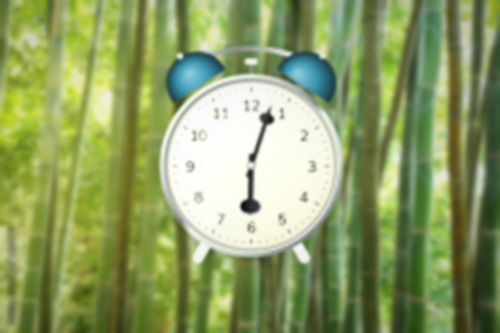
6.03
